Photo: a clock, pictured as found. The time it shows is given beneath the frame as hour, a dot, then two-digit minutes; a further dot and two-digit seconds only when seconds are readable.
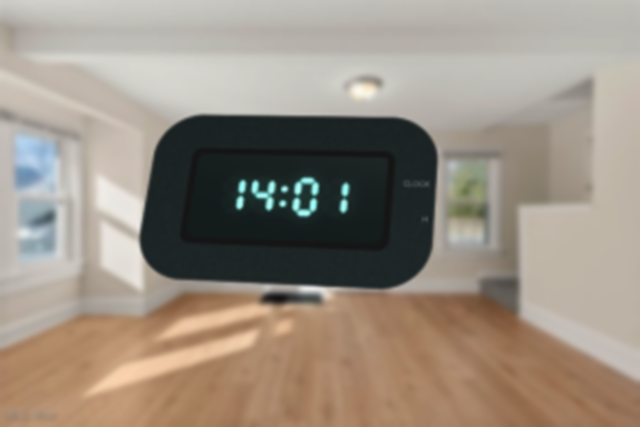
14.01
